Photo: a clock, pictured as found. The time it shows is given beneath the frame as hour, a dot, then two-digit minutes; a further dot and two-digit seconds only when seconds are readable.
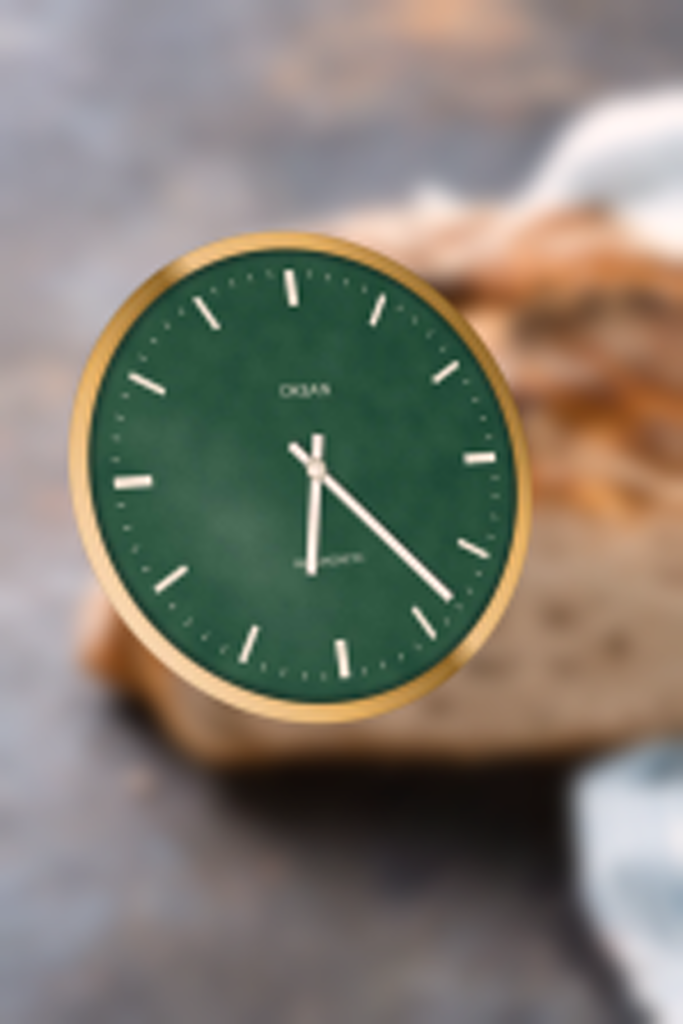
6.23
